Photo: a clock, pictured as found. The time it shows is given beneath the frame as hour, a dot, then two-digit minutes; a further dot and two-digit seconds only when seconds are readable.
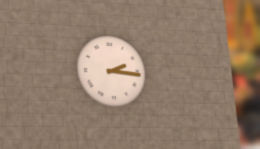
2.16
